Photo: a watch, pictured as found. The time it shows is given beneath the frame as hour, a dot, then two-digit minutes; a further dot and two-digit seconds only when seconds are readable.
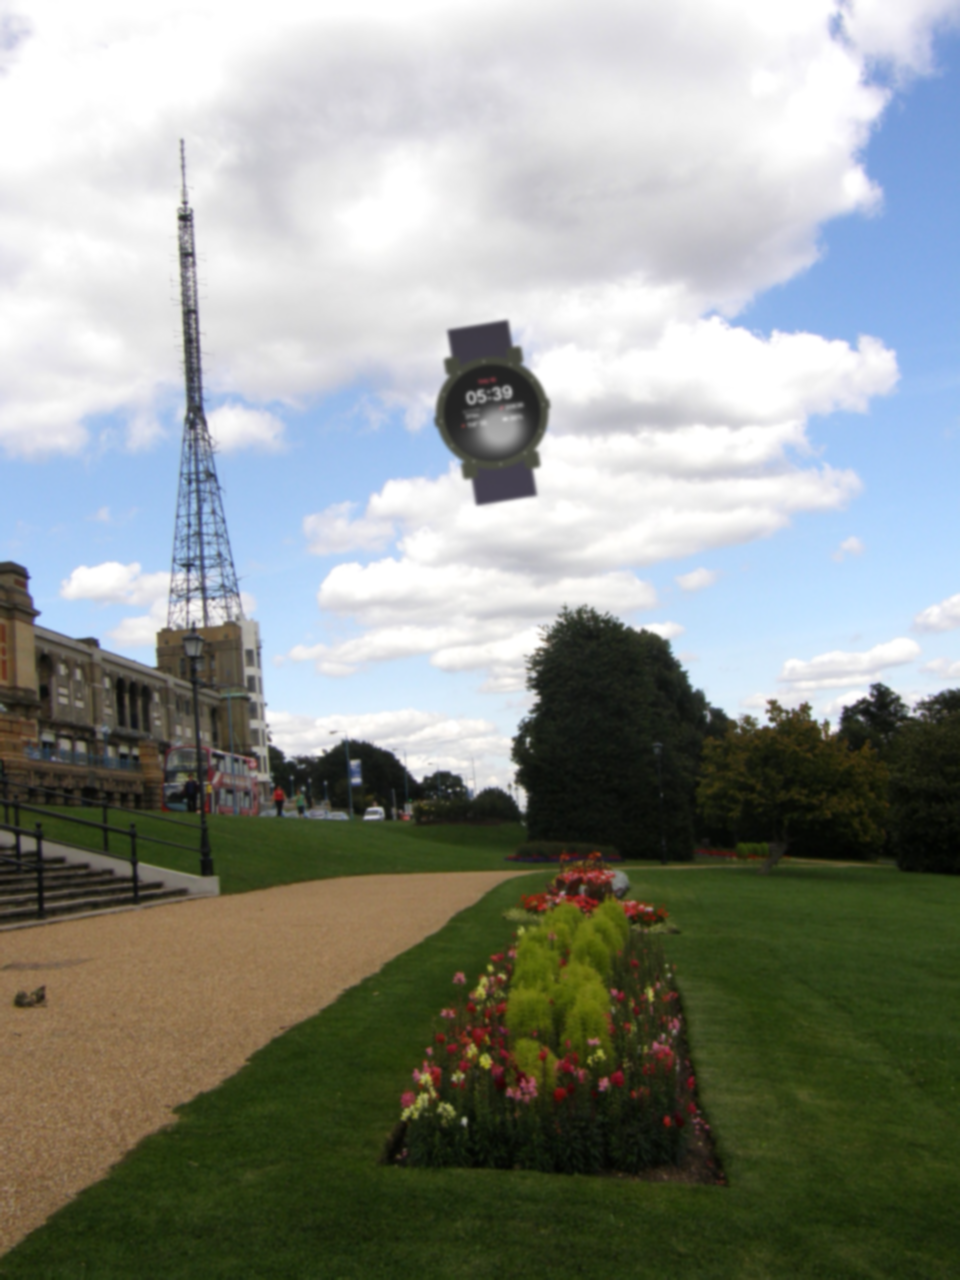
5.39
